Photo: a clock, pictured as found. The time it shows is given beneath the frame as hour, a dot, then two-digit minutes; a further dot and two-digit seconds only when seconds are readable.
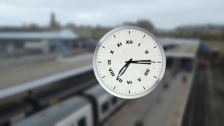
7.15
